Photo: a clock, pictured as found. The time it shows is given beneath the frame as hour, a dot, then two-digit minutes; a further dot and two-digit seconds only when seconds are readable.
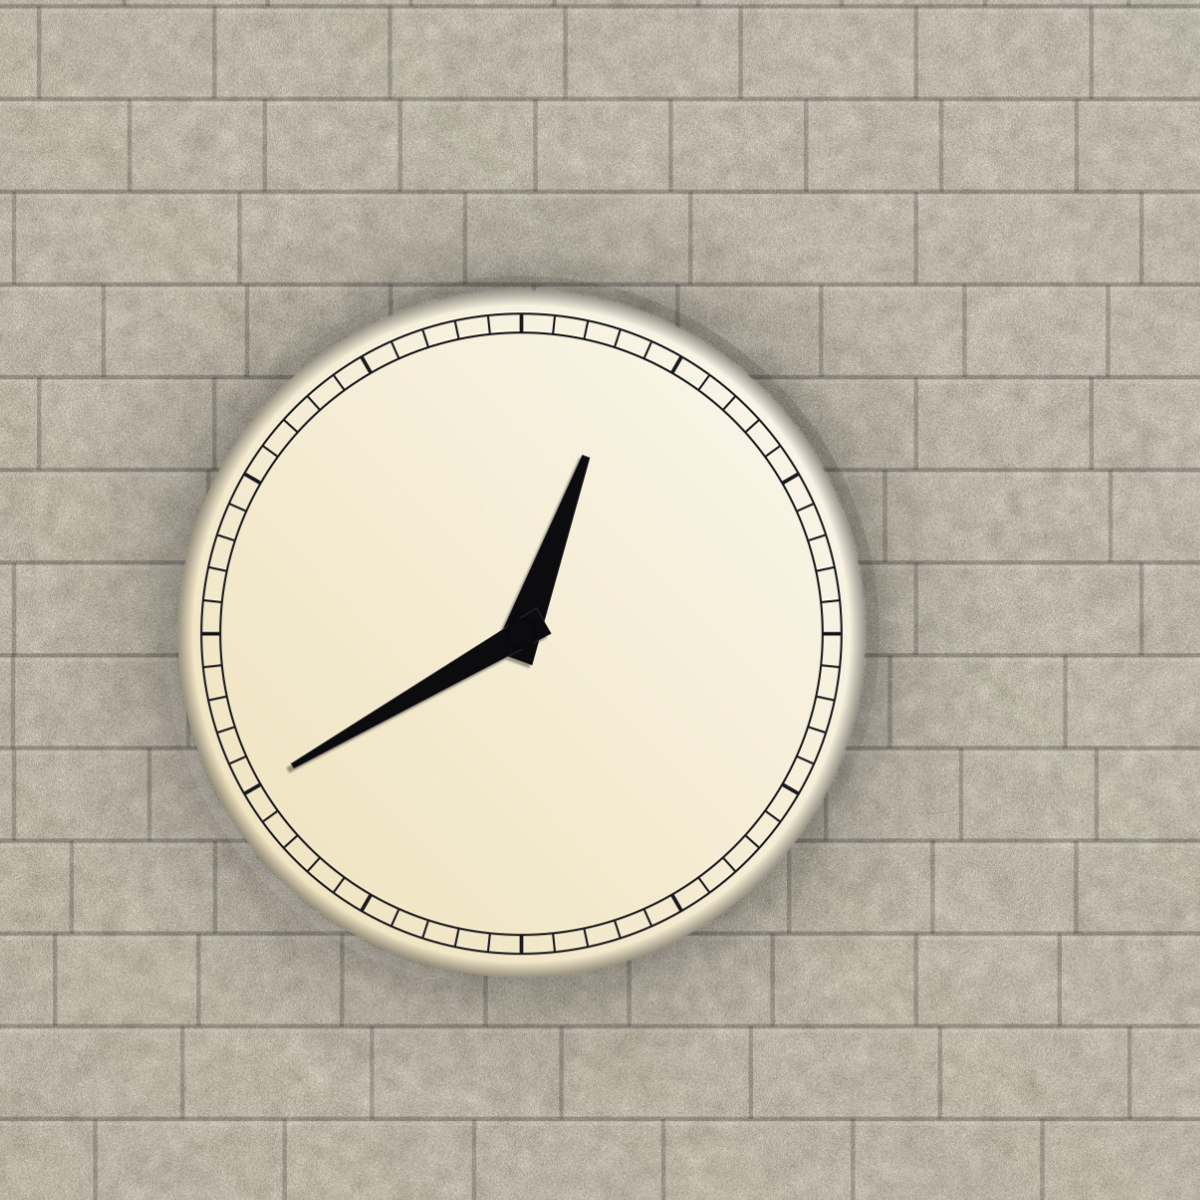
12.40
